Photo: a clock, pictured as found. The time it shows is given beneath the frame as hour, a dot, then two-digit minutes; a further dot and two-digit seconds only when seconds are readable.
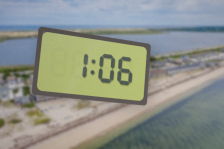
1.06
